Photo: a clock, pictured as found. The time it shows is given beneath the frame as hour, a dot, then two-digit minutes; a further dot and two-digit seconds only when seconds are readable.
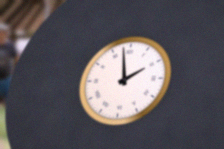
1.58
